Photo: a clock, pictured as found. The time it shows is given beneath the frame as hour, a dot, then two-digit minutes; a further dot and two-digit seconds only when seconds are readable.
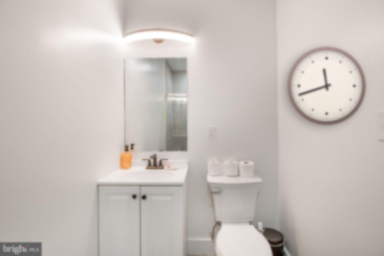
11.42
